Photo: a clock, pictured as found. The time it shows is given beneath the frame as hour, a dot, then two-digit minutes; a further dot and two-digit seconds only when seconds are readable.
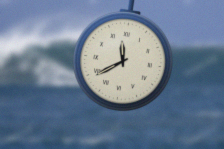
11.39
